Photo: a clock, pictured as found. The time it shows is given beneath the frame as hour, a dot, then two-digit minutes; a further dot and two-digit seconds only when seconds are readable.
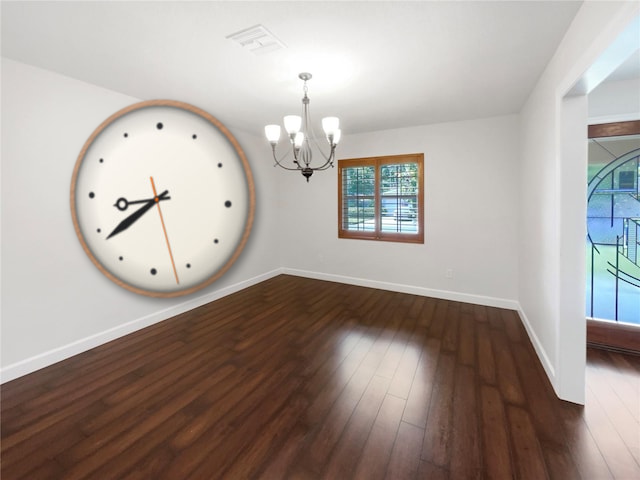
8.38.27
